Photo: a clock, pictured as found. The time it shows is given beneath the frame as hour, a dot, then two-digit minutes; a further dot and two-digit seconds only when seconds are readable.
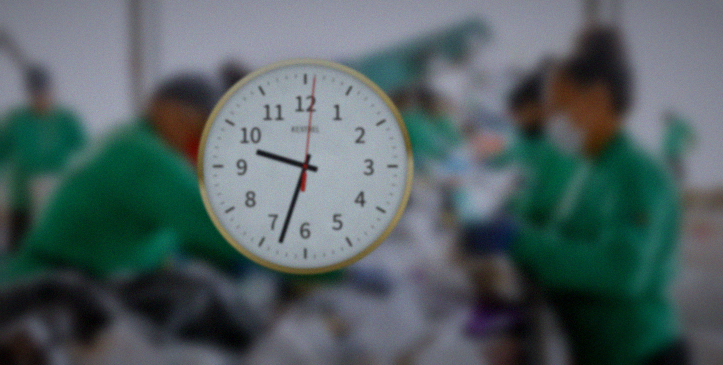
9.33.01
